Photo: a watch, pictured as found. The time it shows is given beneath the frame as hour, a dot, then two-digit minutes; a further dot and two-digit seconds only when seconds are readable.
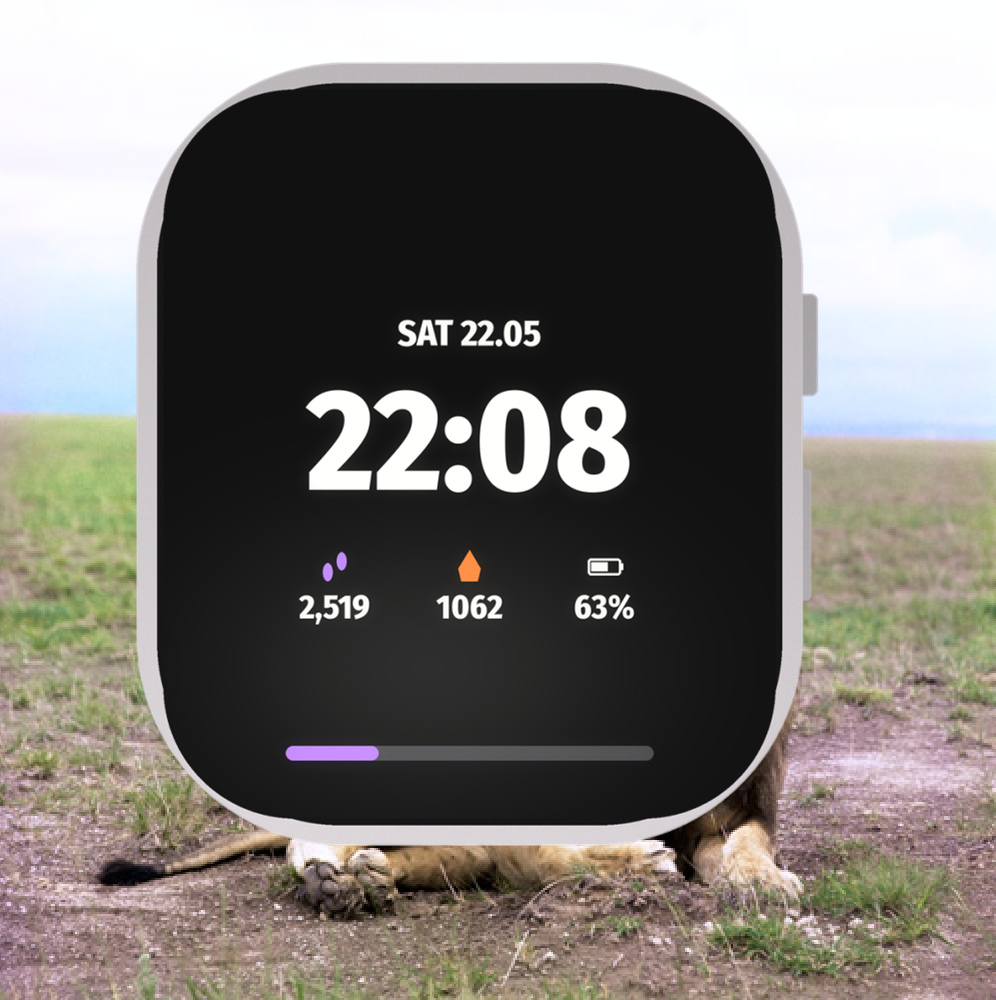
22.08
